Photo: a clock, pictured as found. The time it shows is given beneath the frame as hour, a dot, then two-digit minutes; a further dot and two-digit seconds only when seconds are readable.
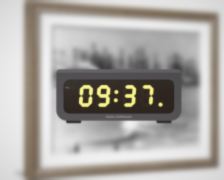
9.37
